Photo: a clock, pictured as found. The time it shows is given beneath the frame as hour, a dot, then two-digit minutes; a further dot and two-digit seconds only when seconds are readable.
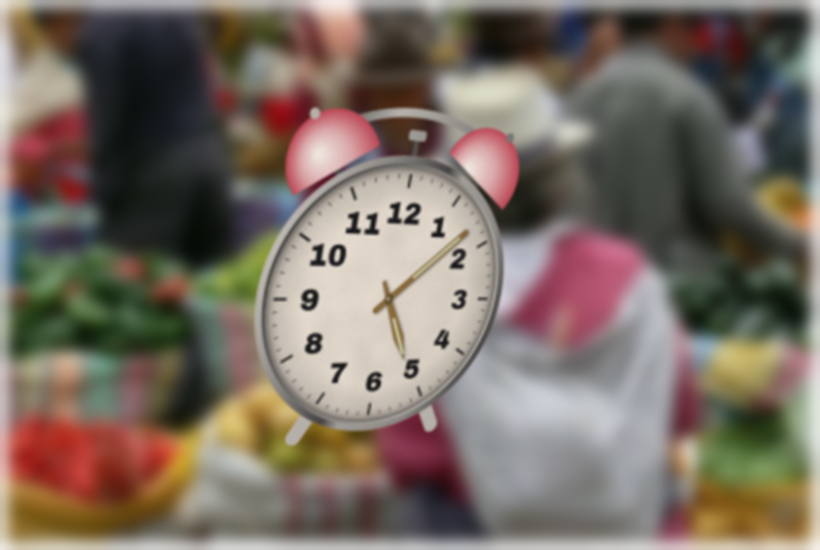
5.08
